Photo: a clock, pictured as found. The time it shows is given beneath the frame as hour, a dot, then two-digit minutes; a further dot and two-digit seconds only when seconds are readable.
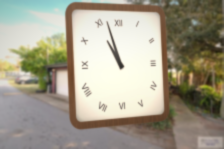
10.57
